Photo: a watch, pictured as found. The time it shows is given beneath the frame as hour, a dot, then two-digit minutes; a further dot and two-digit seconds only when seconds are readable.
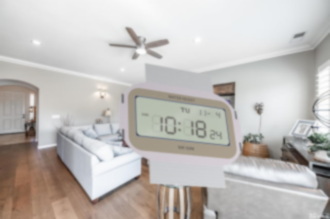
10.18
